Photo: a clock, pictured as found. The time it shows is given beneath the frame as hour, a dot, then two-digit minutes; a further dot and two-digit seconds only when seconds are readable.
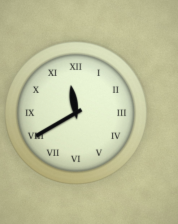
11.40
